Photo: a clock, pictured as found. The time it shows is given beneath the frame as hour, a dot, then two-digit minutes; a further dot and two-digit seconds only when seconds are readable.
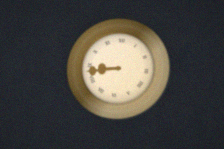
8.43
